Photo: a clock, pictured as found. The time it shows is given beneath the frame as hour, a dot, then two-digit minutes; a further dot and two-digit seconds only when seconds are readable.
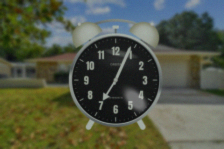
7.04
